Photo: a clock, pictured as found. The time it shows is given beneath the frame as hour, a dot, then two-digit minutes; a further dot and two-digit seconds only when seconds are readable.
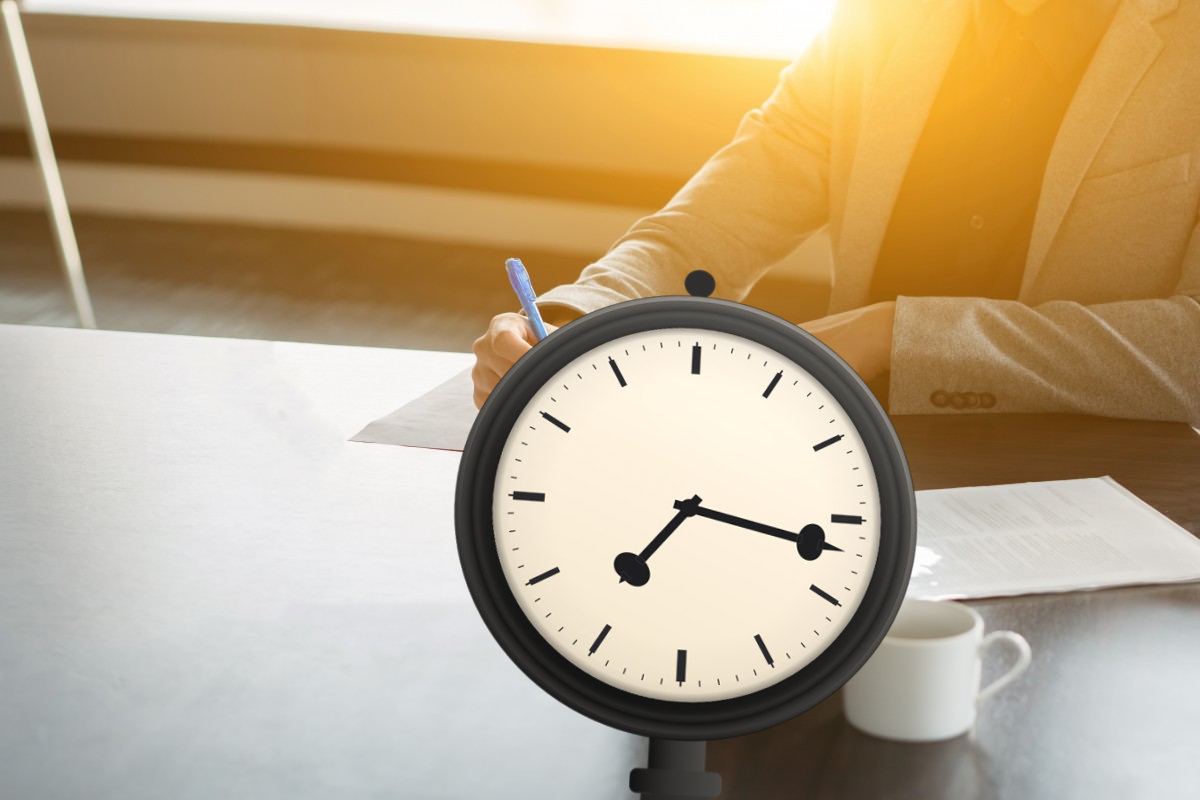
7.17
